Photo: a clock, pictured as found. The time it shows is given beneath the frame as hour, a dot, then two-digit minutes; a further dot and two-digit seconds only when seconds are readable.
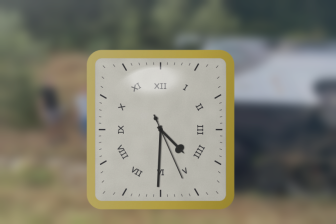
4.30.26
